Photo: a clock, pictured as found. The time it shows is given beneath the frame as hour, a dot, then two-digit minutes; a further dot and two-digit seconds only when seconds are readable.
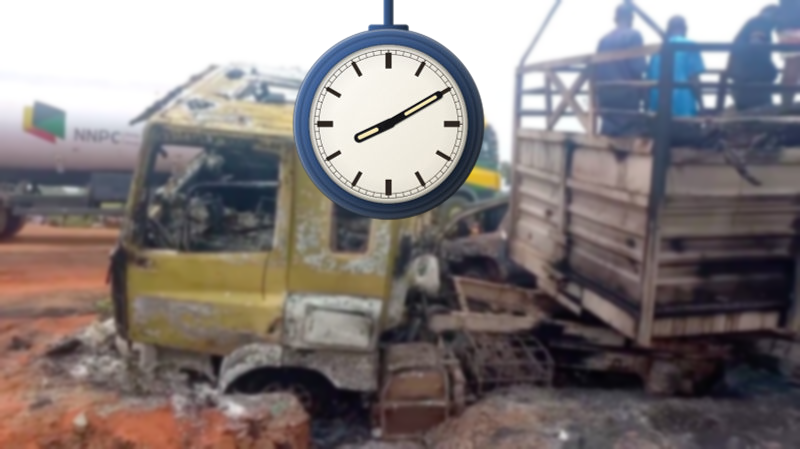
8.10
